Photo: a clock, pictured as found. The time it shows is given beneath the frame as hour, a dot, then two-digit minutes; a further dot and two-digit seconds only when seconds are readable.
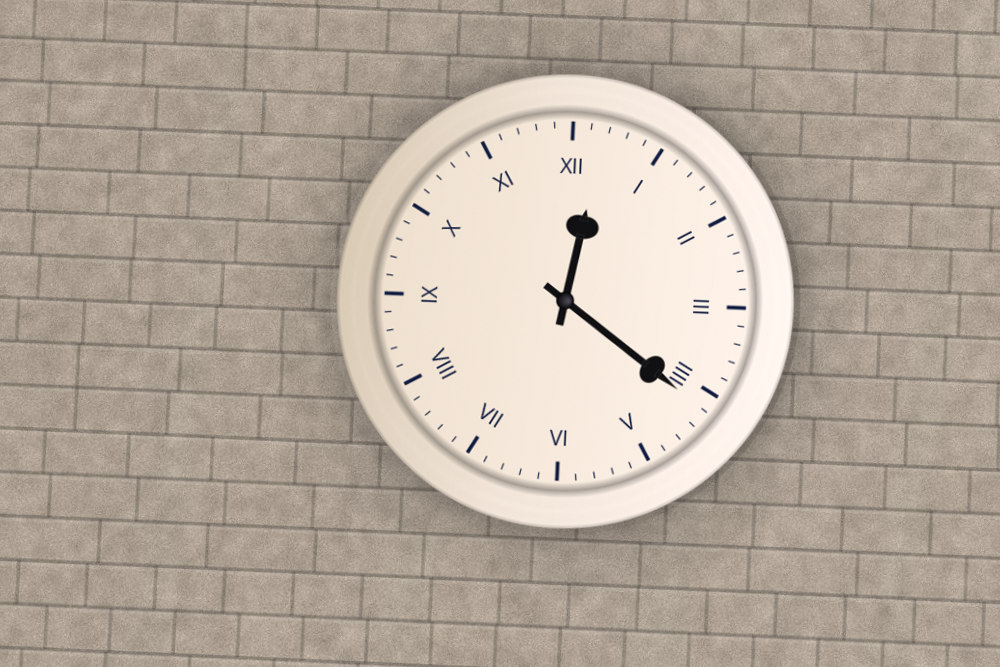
12.21
